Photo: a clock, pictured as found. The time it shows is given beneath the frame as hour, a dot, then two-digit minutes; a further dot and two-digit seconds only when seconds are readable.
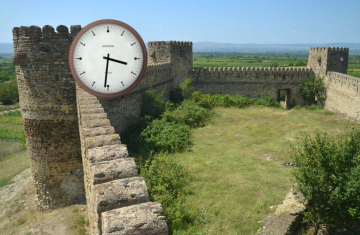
3.31
